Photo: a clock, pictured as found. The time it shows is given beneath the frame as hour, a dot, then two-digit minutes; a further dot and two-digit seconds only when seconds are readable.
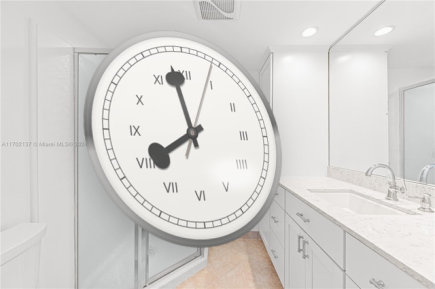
7.58.04
